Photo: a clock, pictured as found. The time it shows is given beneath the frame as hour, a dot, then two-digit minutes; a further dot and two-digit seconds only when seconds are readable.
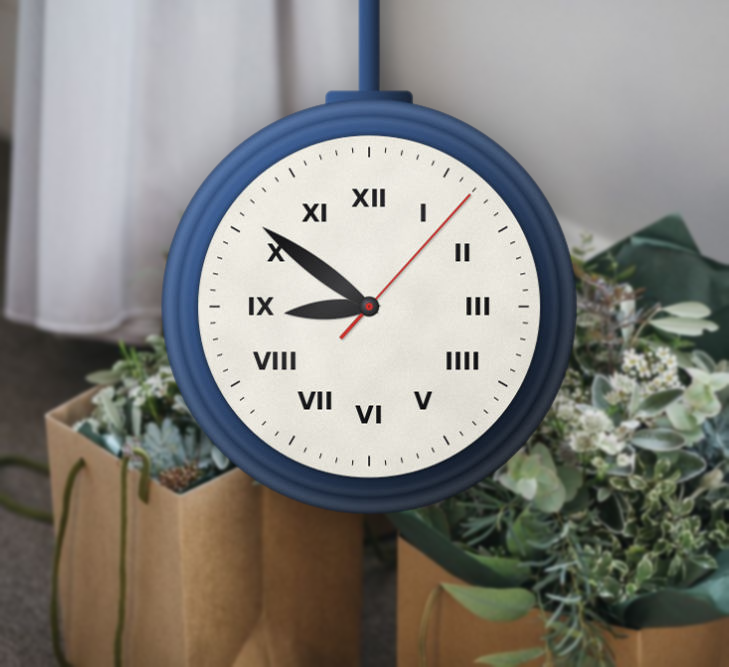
8.51.07
